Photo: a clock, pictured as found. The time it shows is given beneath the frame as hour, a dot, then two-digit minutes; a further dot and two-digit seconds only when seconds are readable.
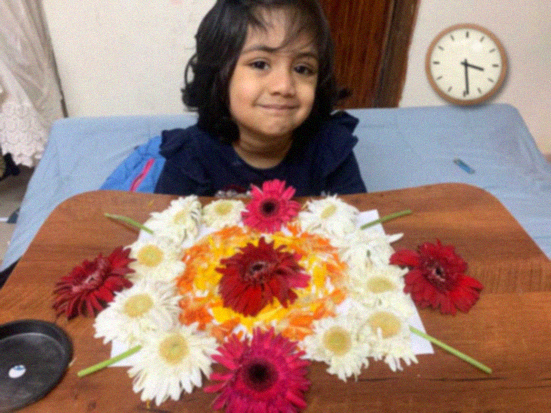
3.29
